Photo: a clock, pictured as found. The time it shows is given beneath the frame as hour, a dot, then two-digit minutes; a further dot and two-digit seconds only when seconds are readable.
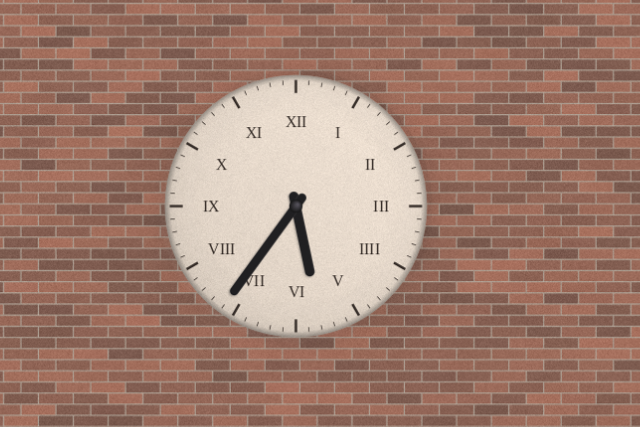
5.36
